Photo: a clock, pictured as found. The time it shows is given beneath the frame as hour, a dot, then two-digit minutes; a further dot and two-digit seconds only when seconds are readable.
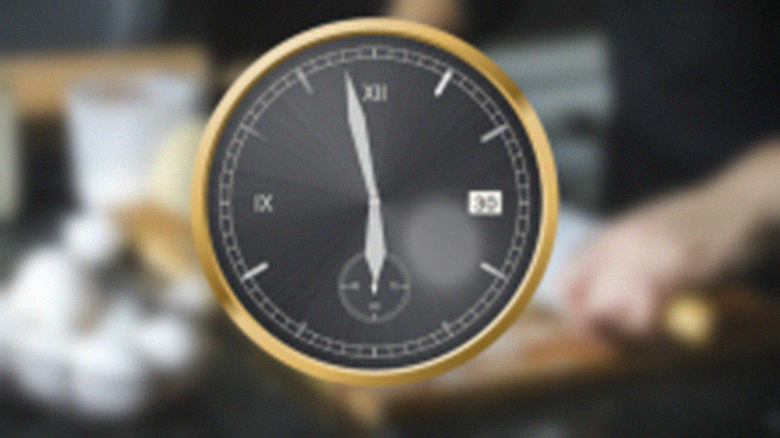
5.58
